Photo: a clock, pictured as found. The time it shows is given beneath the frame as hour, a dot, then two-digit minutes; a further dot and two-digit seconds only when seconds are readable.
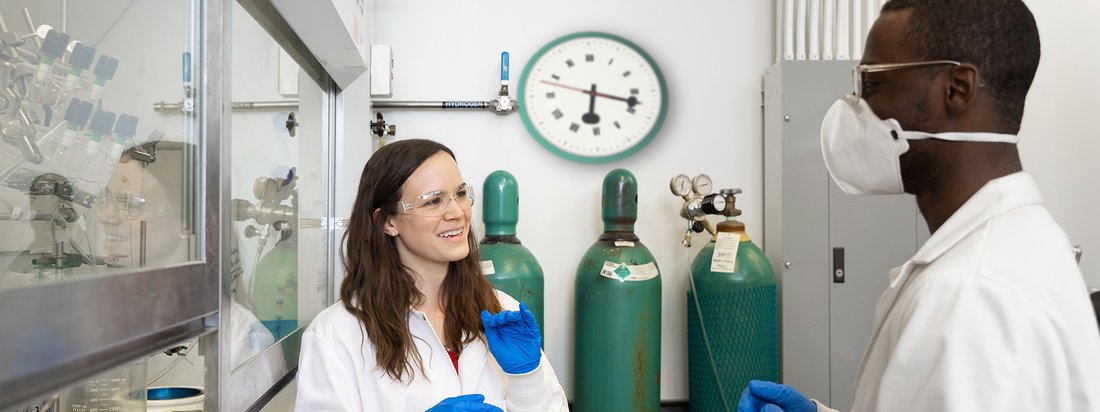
6.17.48
